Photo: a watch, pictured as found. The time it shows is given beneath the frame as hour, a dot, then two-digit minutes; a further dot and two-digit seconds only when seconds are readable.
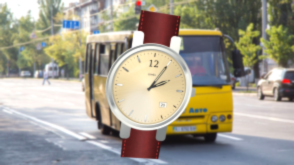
2.05
